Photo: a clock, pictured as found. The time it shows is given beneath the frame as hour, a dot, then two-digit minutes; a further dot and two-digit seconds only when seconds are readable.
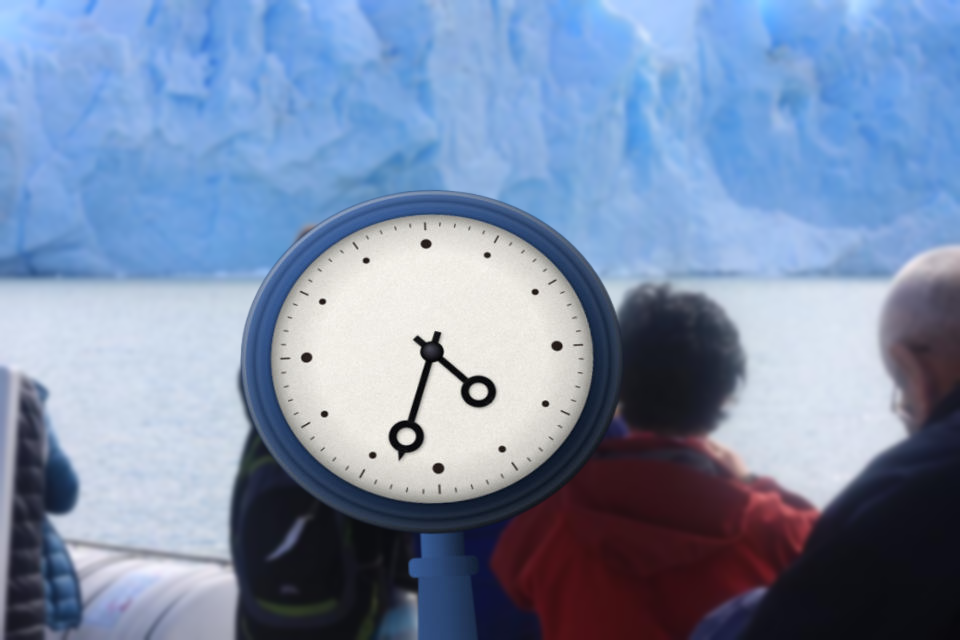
4.33
